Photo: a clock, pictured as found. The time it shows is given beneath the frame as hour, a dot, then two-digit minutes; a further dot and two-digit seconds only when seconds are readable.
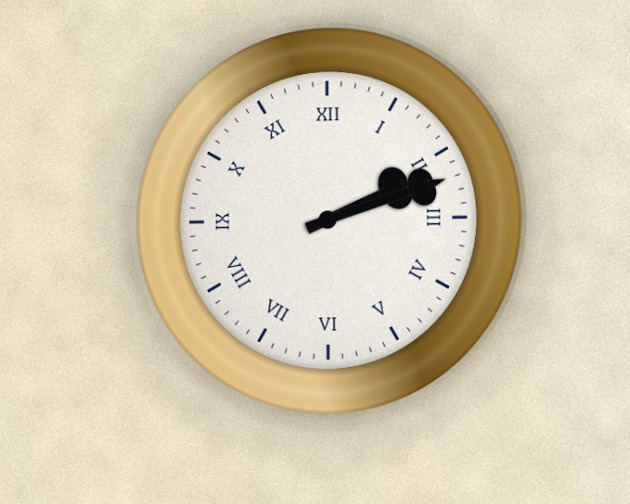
2.12
